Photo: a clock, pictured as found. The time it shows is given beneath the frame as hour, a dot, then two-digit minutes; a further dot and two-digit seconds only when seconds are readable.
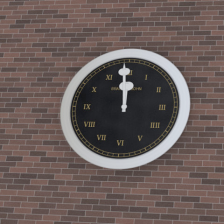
11.59
